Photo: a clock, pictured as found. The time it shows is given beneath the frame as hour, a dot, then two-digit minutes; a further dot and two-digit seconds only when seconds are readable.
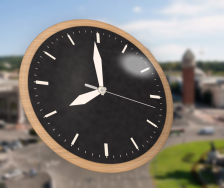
7.59.17
